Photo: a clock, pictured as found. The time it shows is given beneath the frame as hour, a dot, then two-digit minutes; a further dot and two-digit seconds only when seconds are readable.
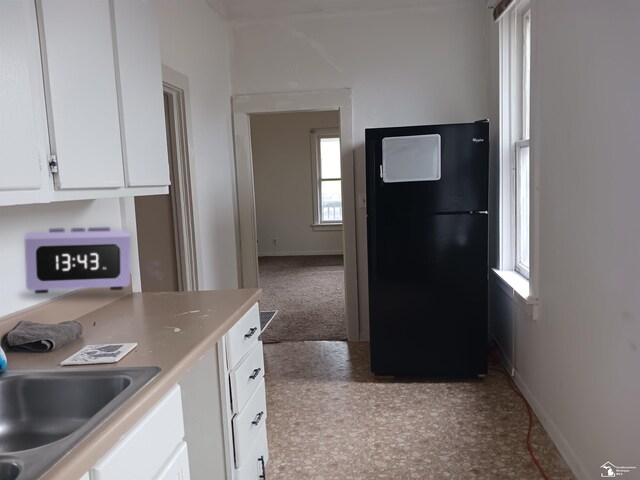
13.43
